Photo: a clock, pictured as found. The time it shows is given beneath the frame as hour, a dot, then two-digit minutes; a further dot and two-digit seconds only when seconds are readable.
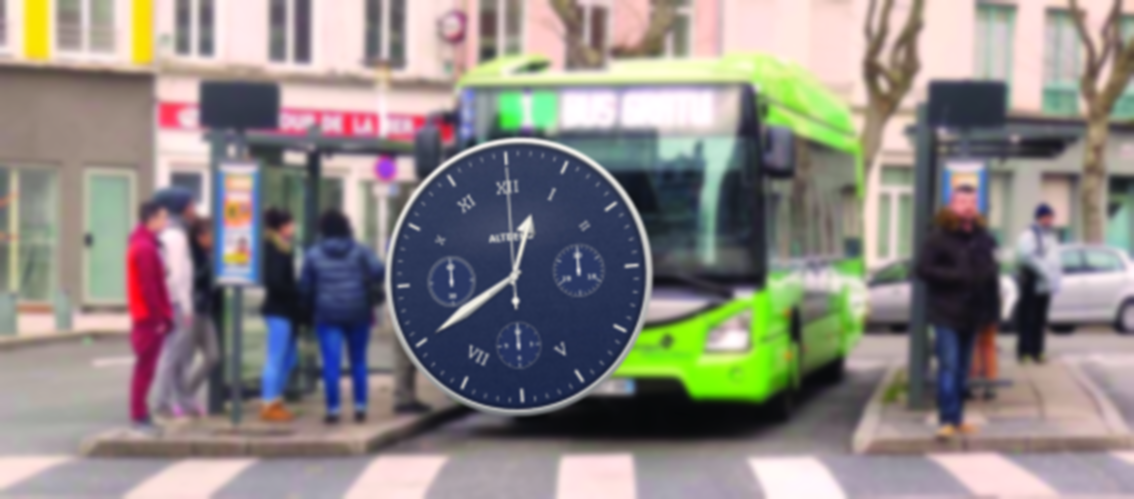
12.40
